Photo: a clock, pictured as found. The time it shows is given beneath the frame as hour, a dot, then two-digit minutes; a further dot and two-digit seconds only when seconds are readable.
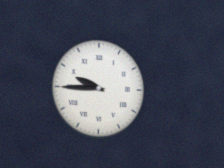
9.45
